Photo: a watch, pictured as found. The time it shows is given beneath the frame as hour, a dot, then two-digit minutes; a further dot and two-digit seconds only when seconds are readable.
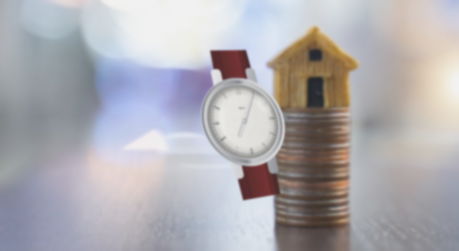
7.05
